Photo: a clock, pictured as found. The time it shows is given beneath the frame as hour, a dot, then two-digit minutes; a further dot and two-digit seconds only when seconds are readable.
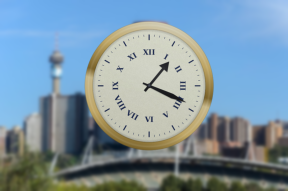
1.19
